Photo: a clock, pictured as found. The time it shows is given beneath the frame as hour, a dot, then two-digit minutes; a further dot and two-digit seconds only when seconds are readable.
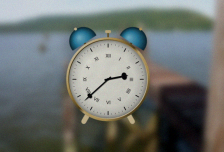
2.38
